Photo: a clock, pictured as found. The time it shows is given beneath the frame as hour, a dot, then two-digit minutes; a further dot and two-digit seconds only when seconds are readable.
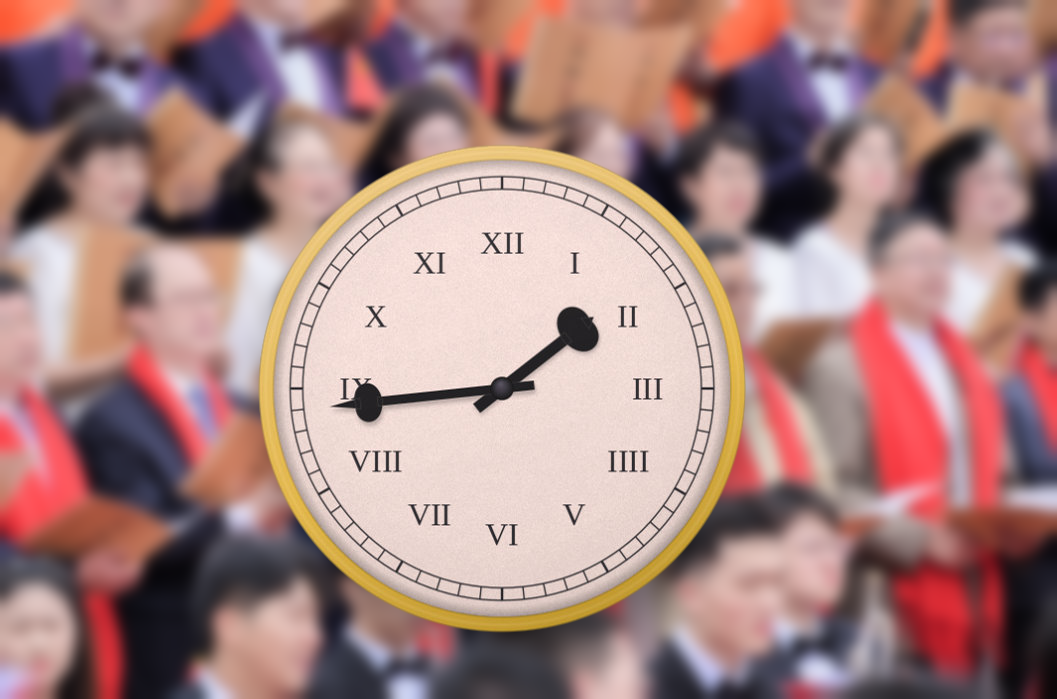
1.44
